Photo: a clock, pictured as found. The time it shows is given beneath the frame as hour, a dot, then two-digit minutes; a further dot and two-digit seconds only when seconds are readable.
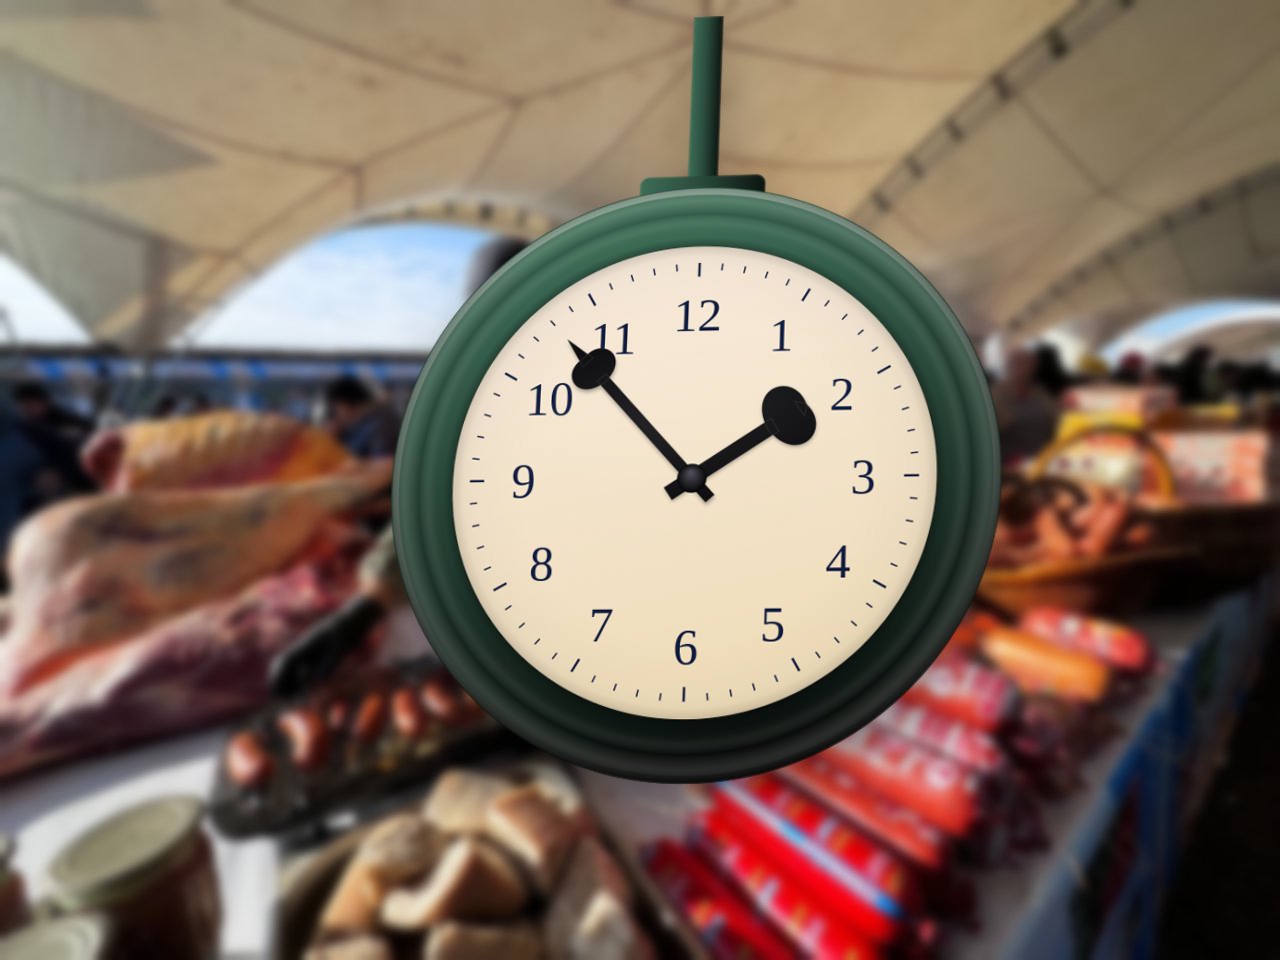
1.53
